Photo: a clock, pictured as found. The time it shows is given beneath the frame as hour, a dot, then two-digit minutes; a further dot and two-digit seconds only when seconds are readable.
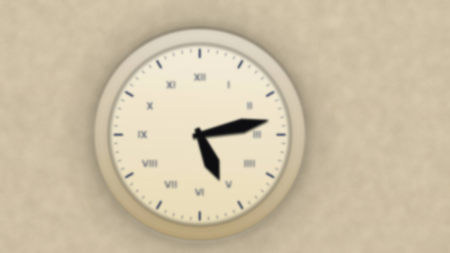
5.13
